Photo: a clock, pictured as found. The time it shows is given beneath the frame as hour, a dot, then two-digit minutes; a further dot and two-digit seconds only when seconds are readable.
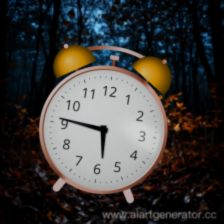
5.46
